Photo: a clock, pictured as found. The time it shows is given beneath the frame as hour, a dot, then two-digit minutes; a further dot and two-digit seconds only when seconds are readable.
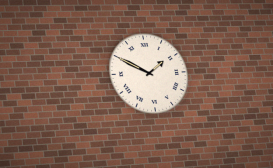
1.50
